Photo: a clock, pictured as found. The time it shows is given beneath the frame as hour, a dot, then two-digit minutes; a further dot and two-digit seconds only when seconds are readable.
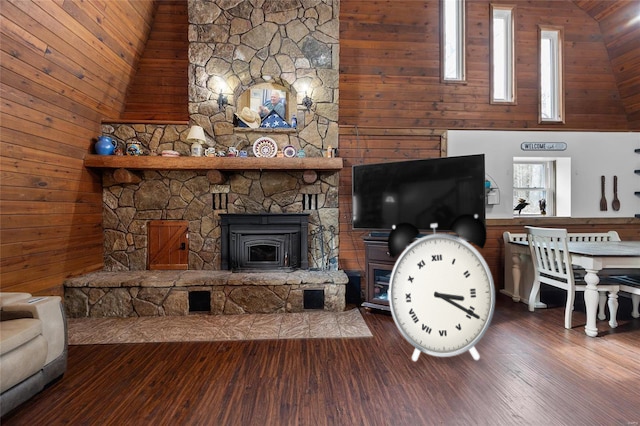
3.20
